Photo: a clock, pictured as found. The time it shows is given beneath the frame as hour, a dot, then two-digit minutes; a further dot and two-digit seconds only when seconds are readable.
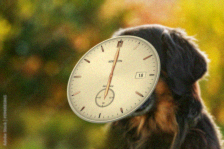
6.00
